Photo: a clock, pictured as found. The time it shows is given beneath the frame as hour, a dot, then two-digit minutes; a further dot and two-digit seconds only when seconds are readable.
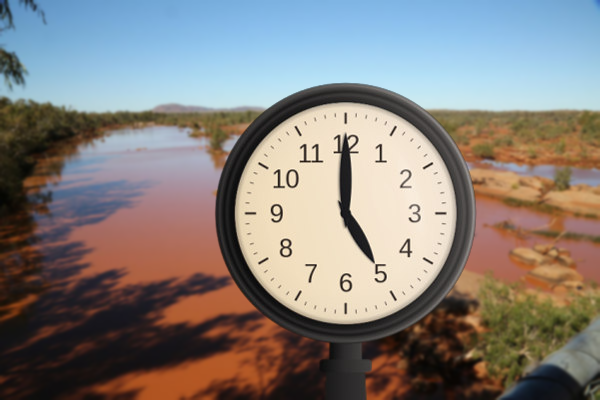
5.00
